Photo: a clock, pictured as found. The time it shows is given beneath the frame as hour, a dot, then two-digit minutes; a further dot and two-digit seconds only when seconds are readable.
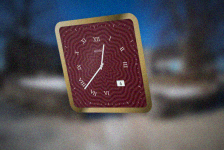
12.38
